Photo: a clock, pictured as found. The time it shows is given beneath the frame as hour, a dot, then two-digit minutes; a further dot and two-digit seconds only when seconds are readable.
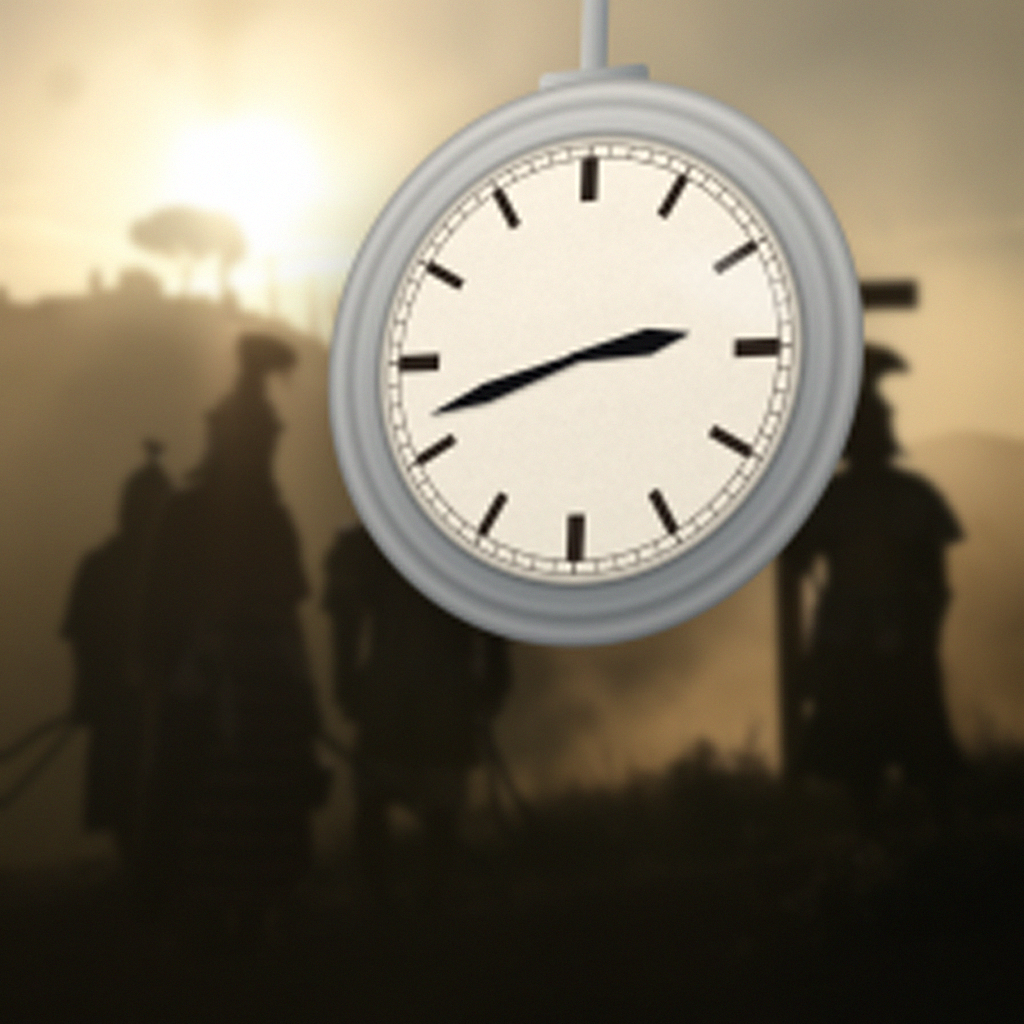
2.42
